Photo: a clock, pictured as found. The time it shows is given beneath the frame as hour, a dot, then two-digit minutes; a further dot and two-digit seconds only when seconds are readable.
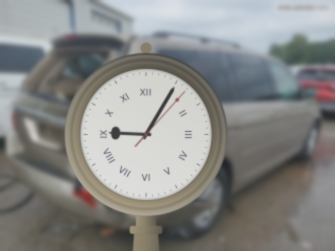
9.05.07
